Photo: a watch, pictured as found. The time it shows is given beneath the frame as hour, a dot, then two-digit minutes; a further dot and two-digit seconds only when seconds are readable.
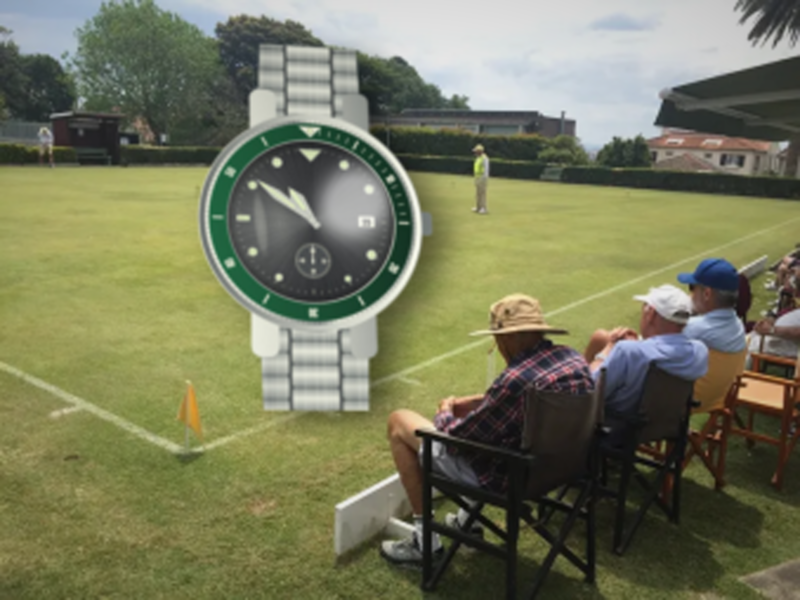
10.51
